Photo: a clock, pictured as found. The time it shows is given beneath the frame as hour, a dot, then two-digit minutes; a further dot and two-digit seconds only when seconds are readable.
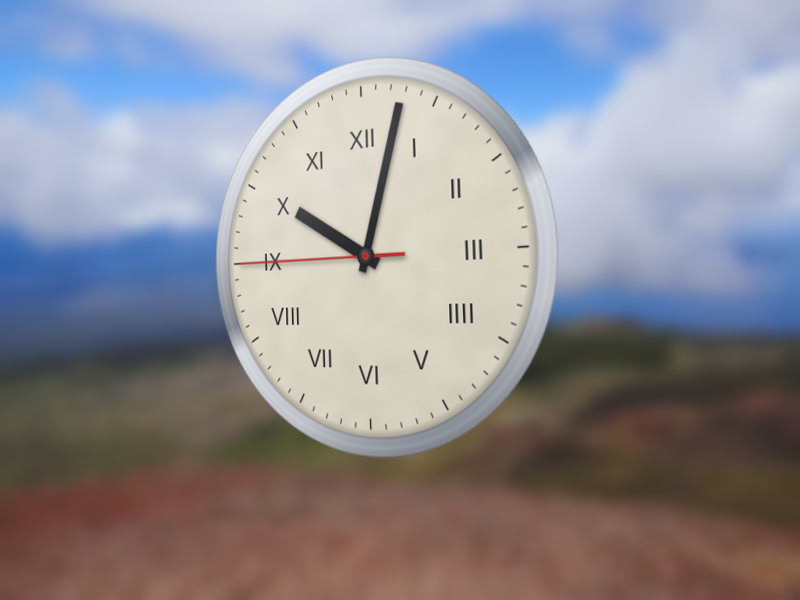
10.02.45
